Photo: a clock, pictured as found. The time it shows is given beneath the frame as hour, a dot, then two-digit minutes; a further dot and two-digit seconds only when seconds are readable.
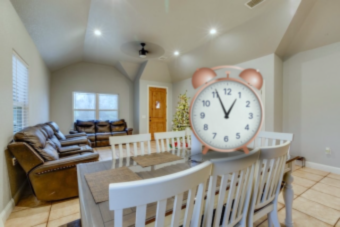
12.56
